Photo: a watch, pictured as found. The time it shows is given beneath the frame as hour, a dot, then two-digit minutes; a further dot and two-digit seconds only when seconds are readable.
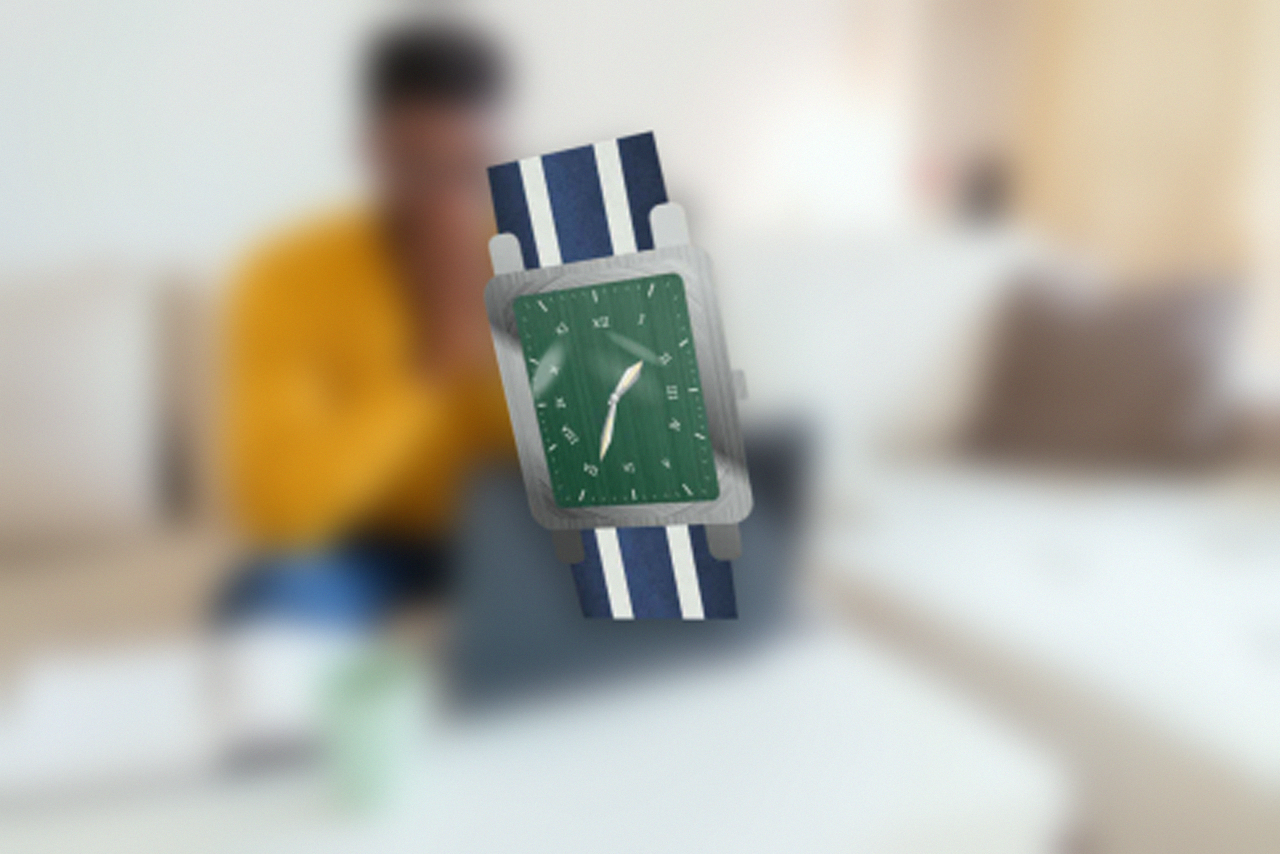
1.34
